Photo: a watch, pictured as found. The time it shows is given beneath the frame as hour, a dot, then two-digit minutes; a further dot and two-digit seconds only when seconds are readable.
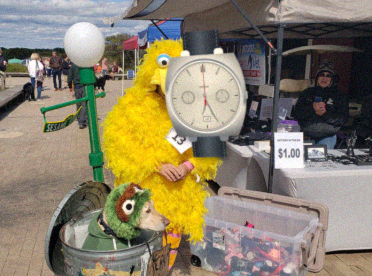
6.26
